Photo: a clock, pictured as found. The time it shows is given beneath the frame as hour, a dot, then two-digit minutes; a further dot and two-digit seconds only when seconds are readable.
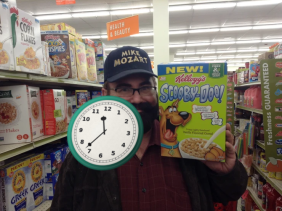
11.37
